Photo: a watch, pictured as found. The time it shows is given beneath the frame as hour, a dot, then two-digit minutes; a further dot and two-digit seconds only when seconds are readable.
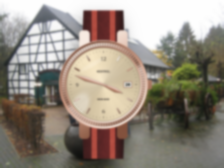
3.48
